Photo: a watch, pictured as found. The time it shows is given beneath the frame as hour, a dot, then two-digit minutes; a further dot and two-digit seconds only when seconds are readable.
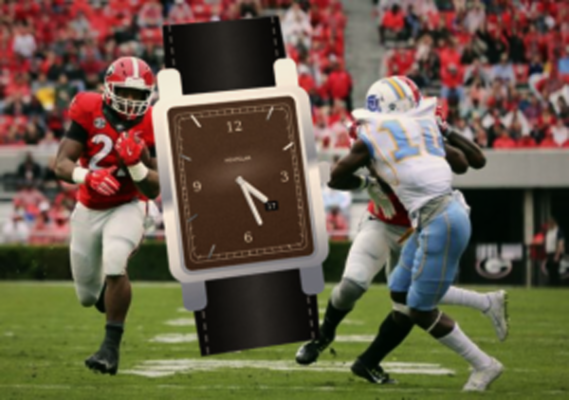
4.27
